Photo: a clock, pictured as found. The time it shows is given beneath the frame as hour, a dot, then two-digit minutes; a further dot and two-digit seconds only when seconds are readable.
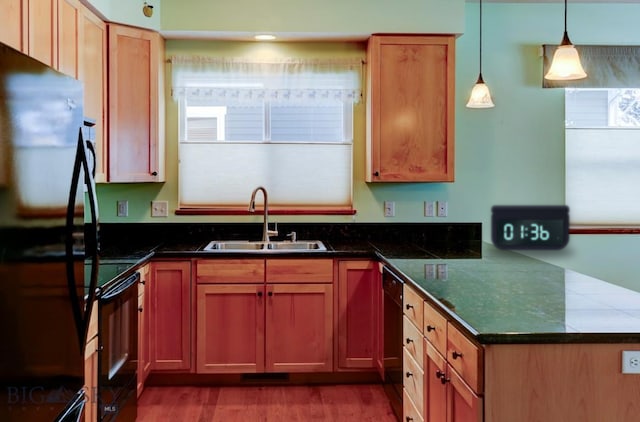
1.36
